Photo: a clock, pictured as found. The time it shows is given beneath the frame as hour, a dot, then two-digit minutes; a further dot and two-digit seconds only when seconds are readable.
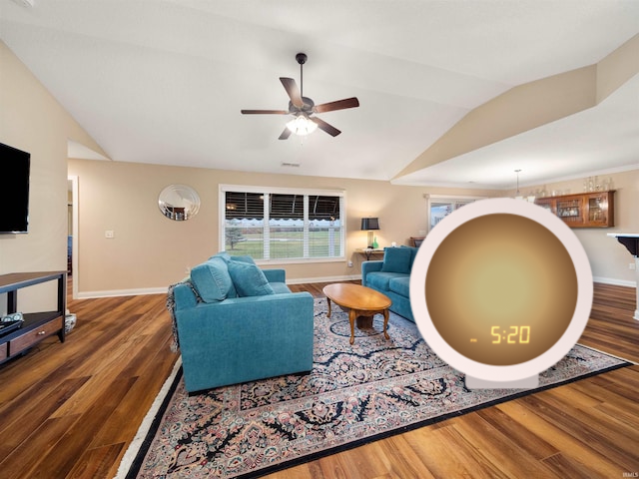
5.20
